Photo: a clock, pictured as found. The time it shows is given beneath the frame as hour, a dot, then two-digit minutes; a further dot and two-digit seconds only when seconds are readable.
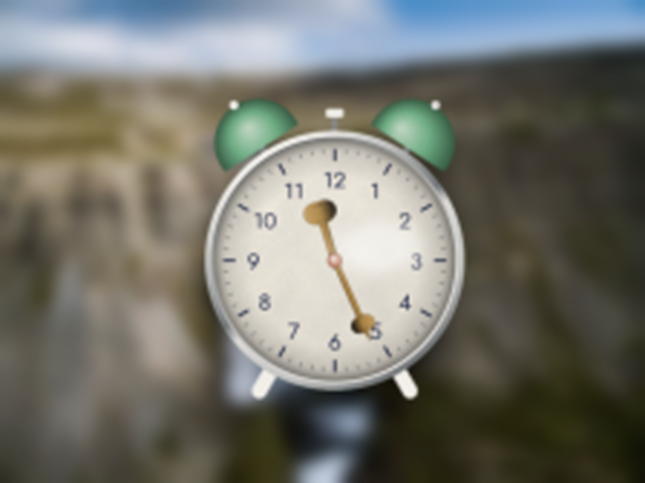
11.26
